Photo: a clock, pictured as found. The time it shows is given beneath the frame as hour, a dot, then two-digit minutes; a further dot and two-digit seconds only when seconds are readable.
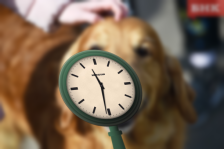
11.31
